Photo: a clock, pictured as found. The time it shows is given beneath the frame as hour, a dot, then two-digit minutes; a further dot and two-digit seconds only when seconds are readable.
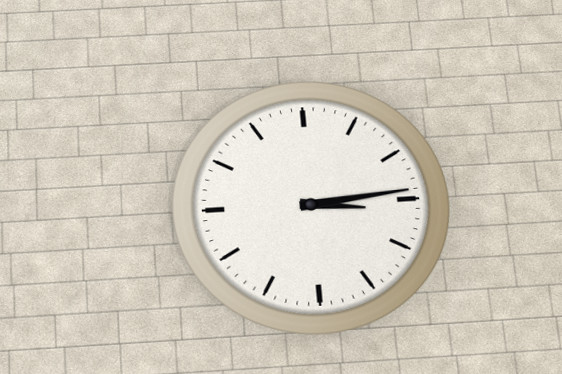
3.14
